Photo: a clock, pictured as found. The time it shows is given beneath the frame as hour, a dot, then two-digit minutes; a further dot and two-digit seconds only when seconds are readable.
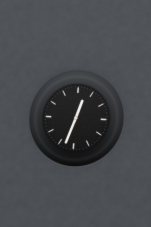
12.33
